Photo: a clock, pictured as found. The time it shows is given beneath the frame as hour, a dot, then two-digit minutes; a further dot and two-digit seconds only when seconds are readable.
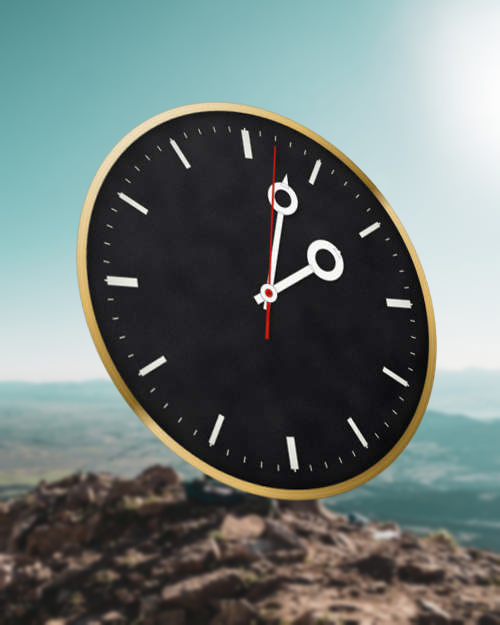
2.03.02
